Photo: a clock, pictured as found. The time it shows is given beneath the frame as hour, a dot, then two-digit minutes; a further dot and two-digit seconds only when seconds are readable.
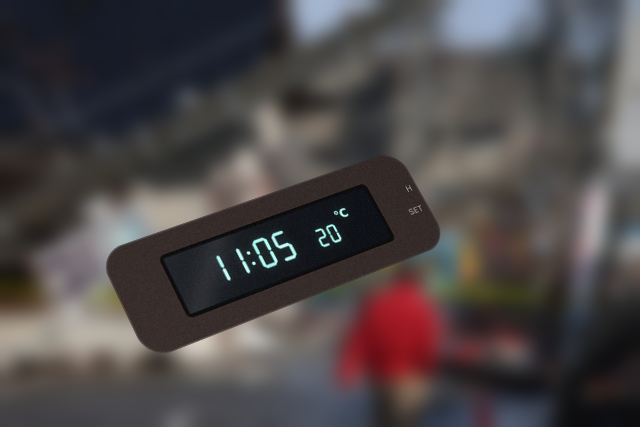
11.05
